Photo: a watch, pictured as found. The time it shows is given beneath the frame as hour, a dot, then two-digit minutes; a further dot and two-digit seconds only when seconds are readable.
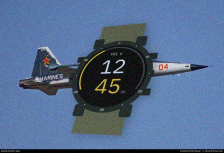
12.45
